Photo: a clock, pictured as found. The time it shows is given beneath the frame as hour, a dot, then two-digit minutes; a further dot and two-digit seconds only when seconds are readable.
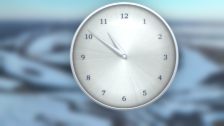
10.51
